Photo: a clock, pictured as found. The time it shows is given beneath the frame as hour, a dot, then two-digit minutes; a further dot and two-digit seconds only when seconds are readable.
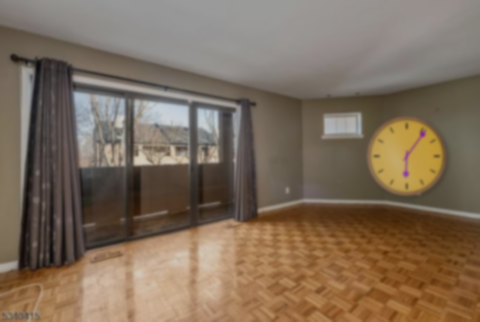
6.06
